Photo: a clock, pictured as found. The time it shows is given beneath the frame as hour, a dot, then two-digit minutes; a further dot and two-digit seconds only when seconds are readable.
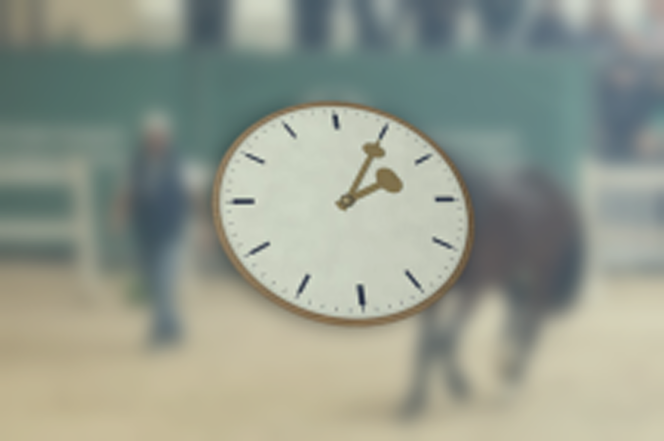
2.05
